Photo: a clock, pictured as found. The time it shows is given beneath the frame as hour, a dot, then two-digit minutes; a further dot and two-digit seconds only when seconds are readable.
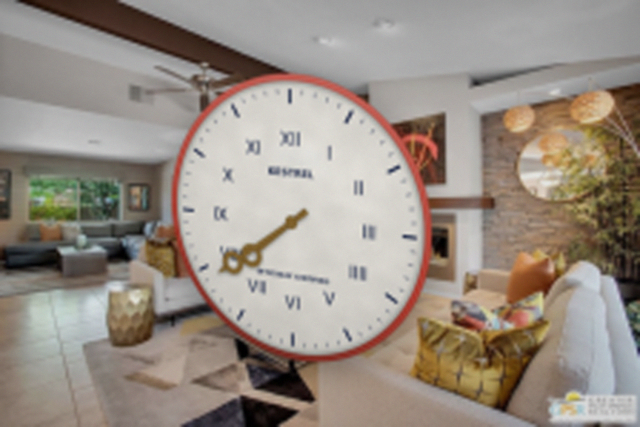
7.39
